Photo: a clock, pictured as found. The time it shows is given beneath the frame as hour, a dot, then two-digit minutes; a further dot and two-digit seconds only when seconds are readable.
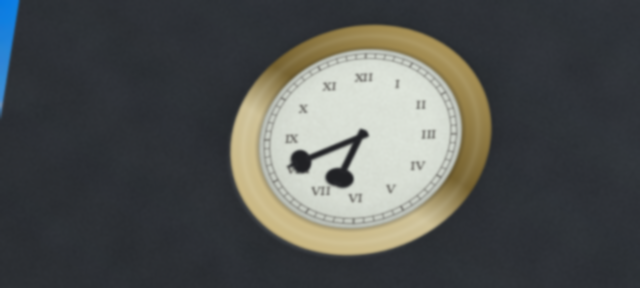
6.41
